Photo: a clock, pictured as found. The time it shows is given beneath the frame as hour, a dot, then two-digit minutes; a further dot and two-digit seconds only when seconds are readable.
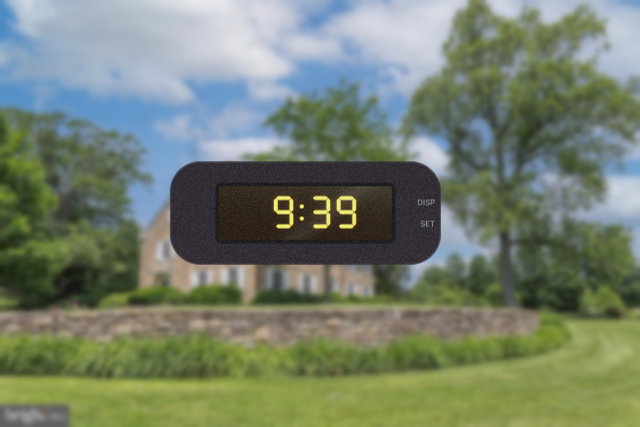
9.39
